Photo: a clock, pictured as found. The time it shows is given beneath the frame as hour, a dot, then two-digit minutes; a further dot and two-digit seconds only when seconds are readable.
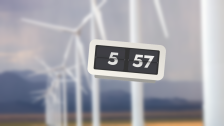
5.57
